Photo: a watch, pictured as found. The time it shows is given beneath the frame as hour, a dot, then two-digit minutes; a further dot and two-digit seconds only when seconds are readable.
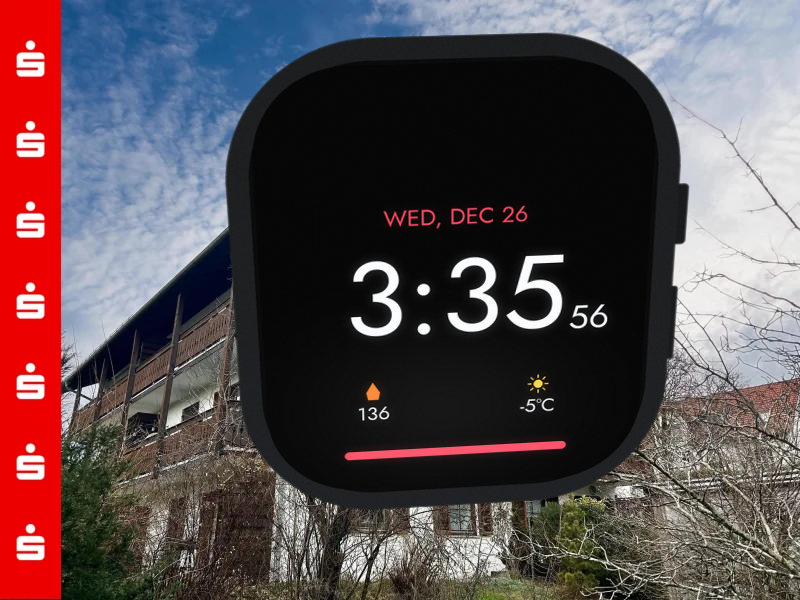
3.35.56
